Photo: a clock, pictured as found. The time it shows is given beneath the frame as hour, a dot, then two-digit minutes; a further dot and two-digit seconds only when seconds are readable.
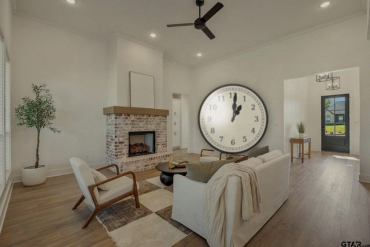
1.01
